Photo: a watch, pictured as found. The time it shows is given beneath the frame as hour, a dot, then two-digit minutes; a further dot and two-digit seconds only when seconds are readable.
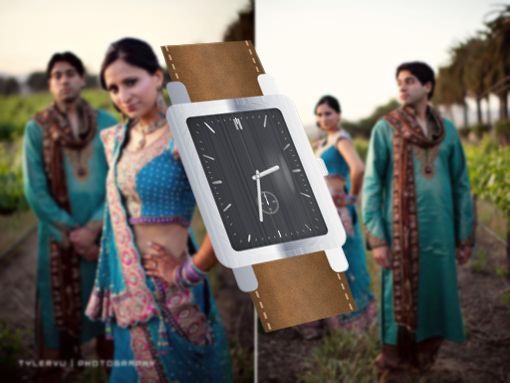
2.33
